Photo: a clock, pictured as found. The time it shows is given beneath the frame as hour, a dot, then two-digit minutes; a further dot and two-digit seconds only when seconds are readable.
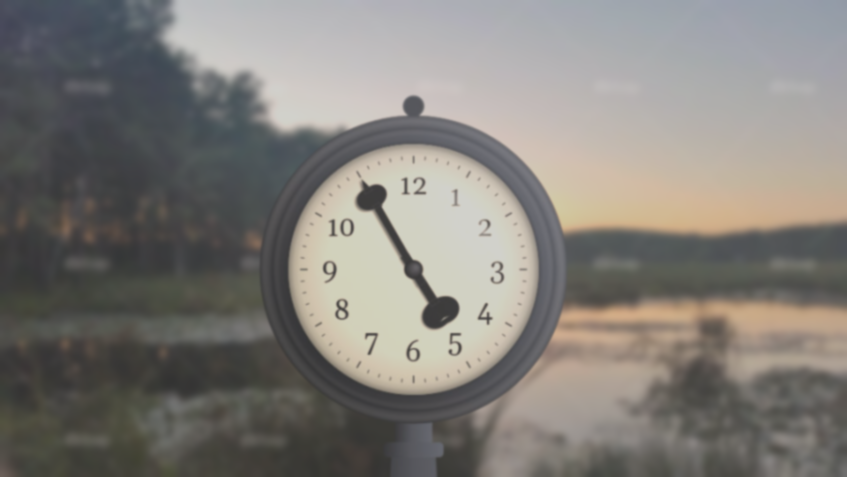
4.55
